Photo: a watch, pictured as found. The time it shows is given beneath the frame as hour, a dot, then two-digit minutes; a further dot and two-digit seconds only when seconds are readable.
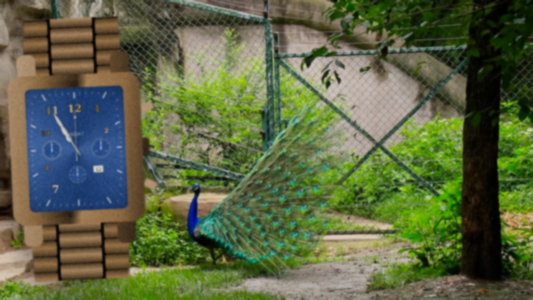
10.55
